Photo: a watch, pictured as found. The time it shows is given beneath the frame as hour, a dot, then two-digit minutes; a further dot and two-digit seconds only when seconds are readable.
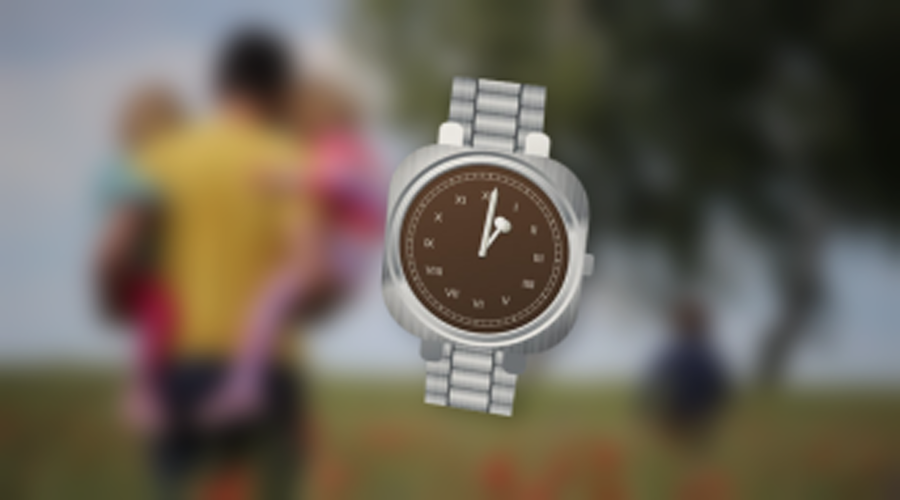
1.01
